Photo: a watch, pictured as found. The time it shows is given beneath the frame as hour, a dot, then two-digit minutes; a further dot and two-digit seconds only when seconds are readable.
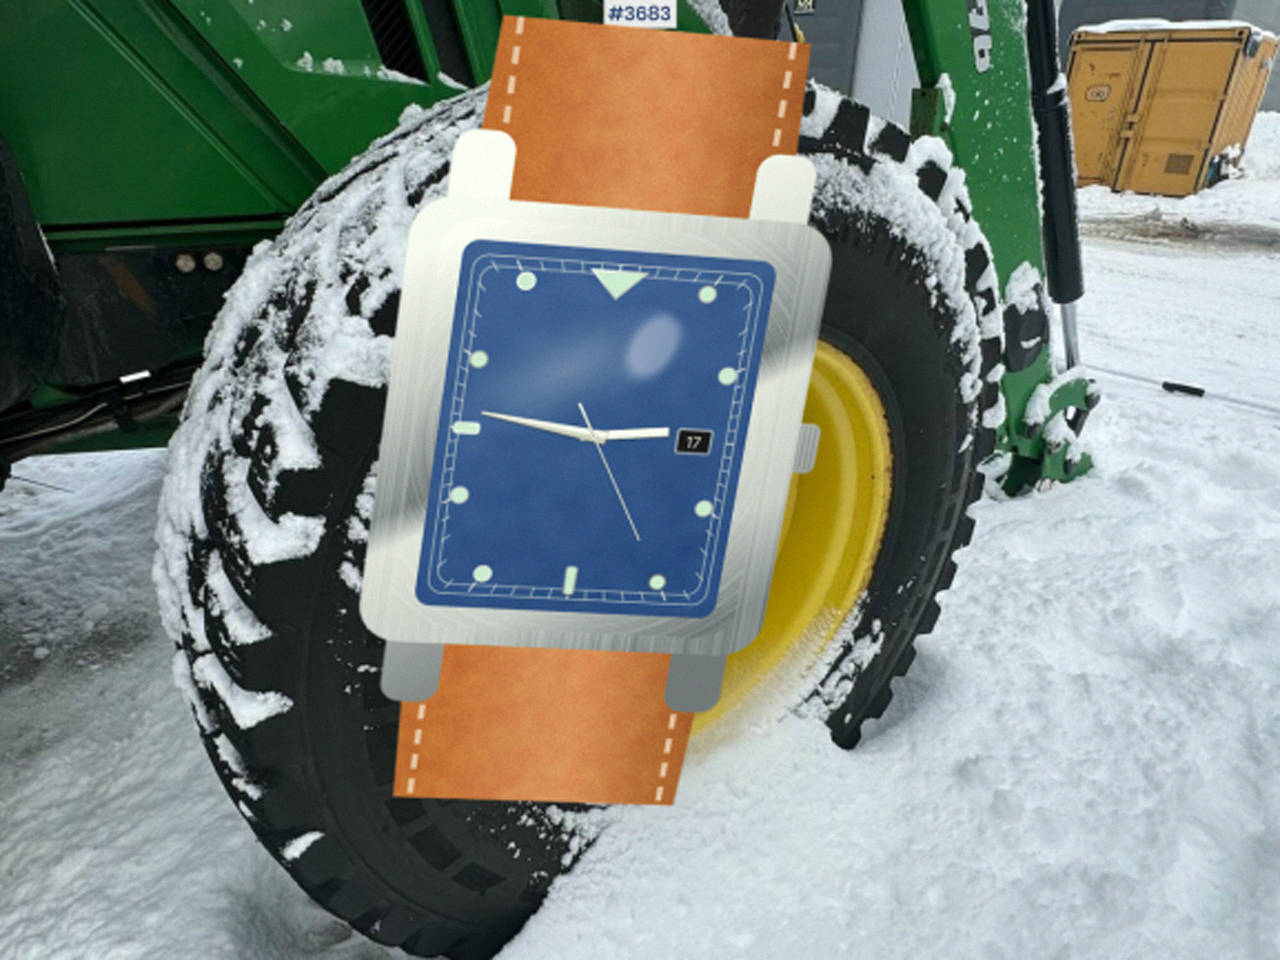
2.46.25
